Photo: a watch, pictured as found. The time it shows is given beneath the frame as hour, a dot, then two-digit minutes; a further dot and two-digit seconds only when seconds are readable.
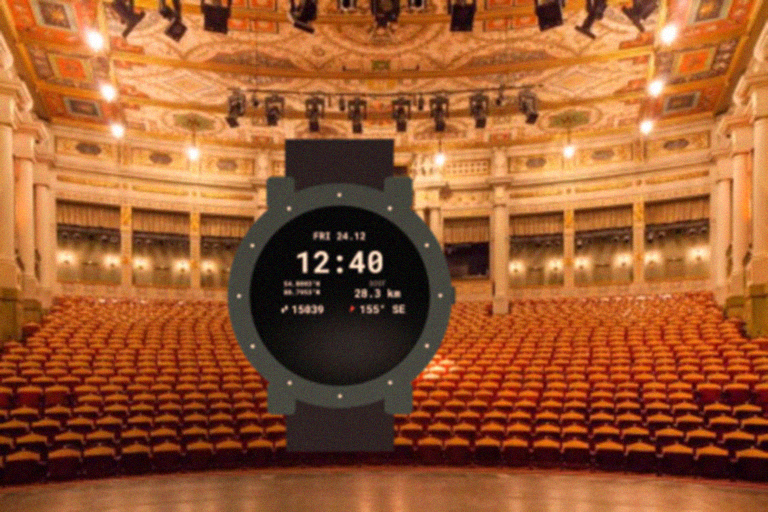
12.40
